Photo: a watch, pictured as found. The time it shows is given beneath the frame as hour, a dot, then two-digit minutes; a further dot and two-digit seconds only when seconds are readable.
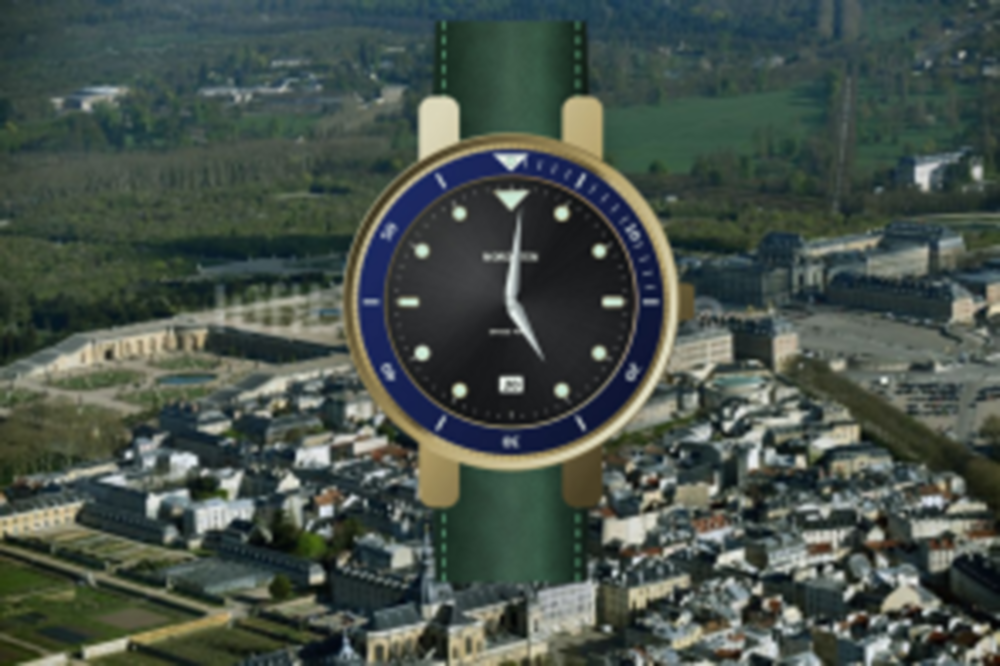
5.01
